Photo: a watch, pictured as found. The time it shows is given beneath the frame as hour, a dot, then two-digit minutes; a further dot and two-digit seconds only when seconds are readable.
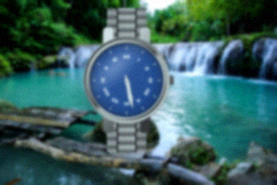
5.28
